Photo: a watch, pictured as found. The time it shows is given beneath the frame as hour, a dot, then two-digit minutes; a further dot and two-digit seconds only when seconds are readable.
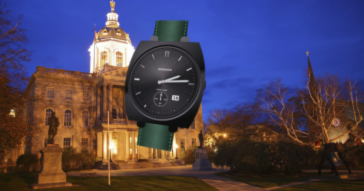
2.14
